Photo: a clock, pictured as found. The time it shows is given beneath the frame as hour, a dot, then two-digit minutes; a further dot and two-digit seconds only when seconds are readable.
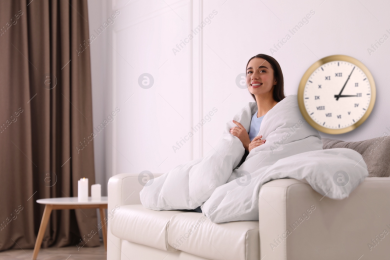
3.05
